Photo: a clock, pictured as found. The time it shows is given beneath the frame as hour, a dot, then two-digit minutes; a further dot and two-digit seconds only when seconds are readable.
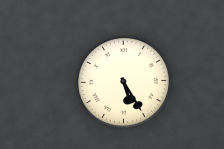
5.25
